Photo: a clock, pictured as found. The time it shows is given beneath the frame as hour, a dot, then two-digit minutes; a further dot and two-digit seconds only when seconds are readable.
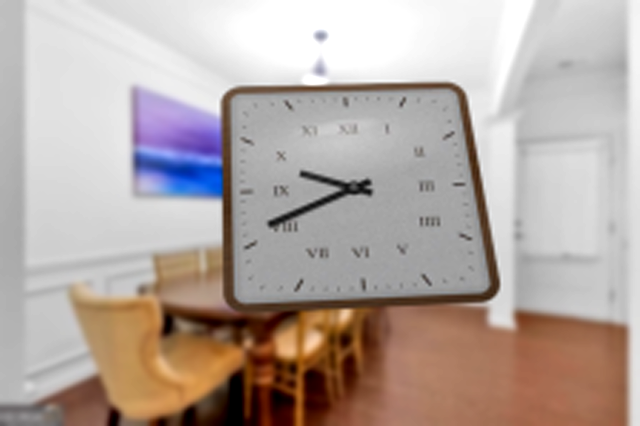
9.41
